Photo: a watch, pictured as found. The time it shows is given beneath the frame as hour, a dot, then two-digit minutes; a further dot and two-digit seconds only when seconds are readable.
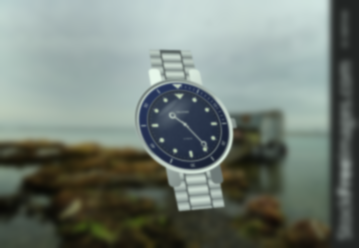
10.24
